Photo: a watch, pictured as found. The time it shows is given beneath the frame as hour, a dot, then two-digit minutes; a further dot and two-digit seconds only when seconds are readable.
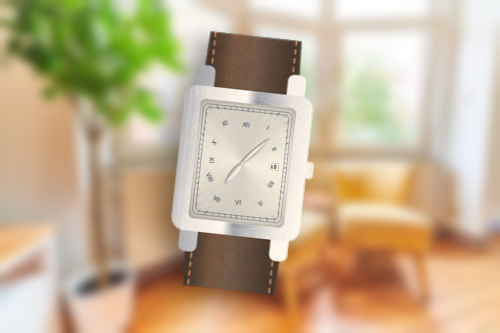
7.07
